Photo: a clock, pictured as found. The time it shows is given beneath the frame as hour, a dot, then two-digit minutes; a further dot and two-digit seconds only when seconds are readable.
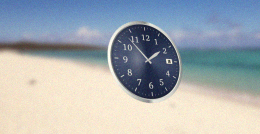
1.53
